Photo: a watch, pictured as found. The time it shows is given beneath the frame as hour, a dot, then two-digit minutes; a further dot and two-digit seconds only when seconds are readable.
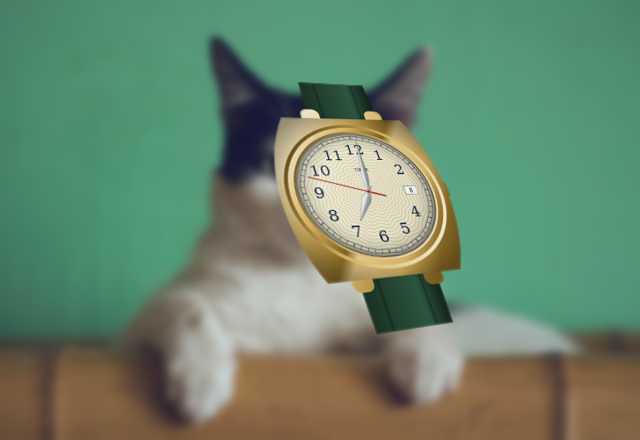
7.00.48
